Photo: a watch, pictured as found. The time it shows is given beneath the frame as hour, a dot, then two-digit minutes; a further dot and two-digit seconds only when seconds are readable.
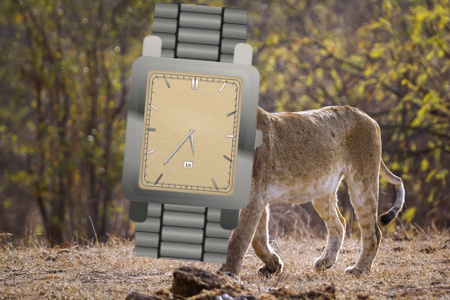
5.36
